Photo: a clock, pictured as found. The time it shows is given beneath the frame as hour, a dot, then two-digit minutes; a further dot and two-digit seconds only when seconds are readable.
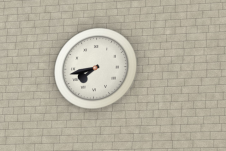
7.43
